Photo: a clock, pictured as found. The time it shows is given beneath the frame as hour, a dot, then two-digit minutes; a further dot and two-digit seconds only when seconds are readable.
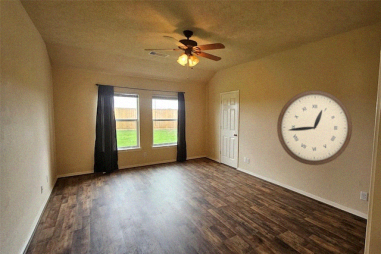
12.44
